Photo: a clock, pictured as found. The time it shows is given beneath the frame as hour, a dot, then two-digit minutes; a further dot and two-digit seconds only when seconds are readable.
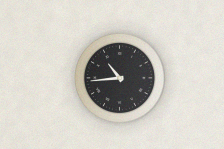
10.44
